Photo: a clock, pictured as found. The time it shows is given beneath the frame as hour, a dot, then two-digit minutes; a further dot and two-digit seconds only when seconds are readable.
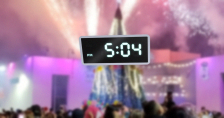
5.04
